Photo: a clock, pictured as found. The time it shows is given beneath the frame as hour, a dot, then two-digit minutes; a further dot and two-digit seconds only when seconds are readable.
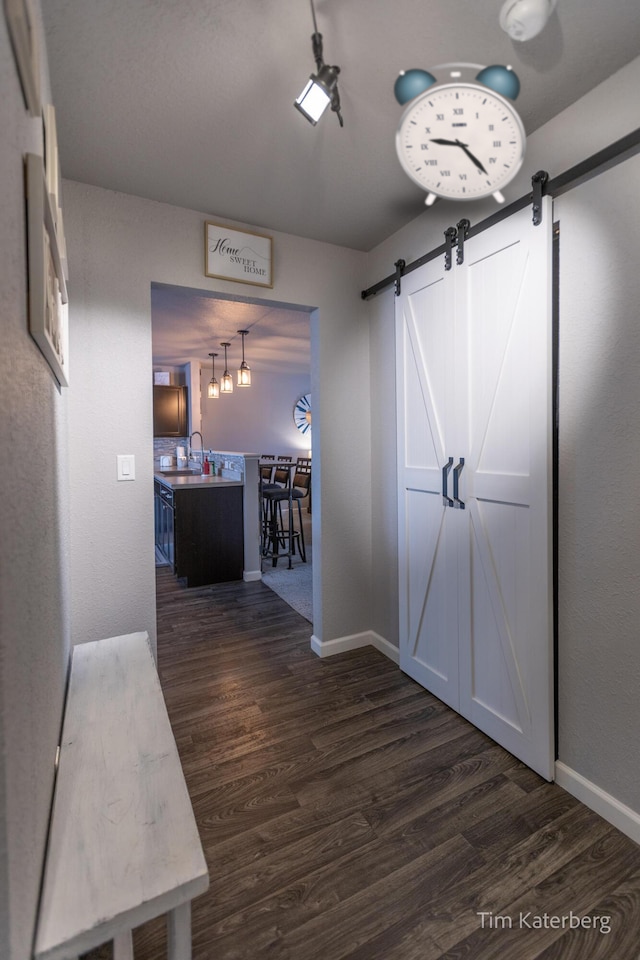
9.24
